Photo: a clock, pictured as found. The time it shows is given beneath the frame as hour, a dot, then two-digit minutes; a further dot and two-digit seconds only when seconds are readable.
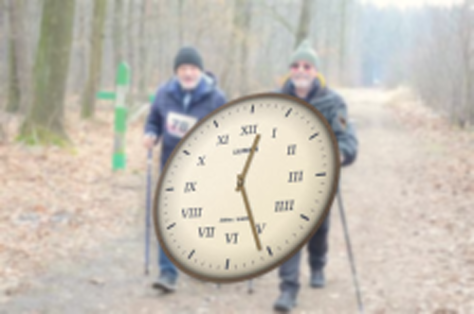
12.26
